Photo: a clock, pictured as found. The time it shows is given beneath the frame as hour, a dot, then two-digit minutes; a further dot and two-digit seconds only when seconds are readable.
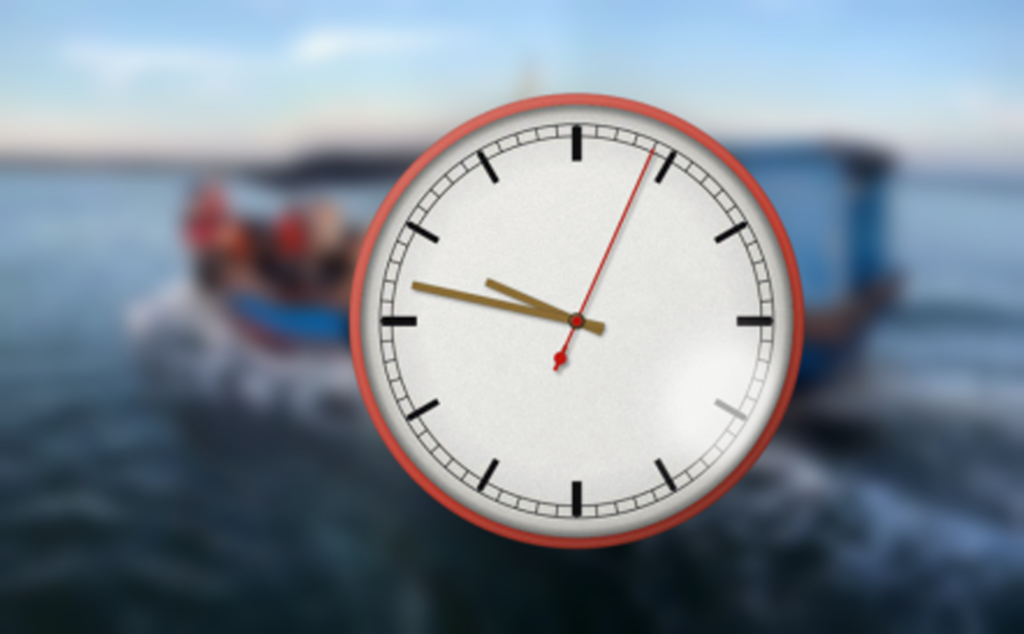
9.47.04
